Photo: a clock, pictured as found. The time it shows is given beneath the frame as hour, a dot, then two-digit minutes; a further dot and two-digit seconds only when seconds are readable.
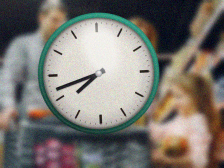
7.42
